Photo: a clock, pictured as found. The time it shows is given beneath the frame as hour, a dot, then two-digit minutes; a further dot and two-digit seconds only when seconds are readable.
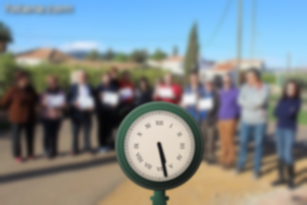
5.28
